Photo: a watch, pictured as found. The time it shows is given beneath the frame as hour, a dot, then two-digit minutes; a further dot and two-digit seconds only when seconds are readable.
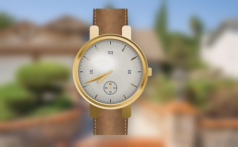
7.41
